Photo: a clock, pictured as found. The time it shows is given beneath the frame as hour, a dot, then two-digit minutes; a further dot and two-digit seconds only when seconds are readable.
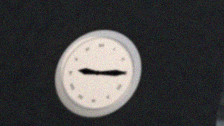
9.15
